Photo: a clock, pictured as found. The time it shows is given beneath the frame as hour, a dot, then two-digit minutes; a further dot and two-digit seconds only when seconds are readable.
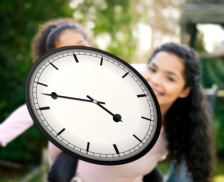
4.48
